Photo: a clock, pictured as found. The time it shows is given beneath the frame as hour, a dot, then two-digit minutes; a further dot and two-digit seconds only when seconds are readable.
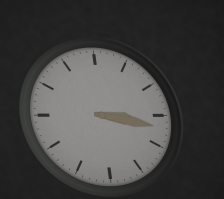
3.17
